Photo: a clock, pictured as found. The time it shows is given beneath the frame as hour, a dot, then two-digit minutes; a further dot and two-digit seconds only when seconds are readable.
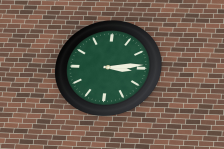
3.14
